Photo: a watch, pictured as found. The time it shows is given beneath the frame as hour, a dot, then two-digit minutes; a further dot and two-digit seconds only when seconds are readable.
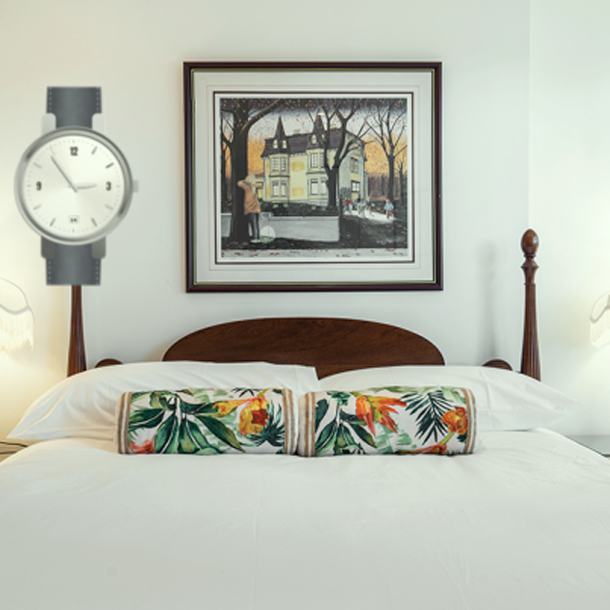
2.54
